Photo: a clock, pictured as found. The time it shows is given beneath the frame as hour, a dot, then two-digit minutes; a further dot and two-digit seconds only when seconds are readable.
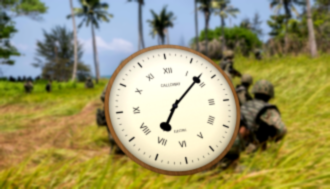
7.08
